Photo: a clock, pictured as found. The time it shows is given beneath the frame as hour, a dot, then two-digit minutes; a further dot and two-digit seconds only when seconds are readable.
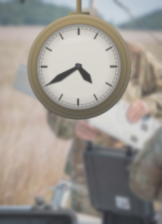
4.40
